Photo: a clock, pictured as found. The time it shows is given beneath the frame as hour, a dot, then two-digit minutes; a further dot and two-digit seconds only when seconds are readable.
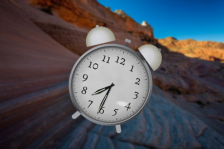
7.31
